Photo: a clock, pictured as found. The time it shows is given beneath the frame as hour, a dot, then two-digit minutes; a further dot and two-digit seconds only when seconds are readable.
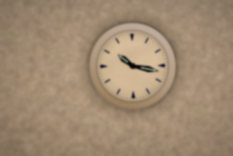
10.17
